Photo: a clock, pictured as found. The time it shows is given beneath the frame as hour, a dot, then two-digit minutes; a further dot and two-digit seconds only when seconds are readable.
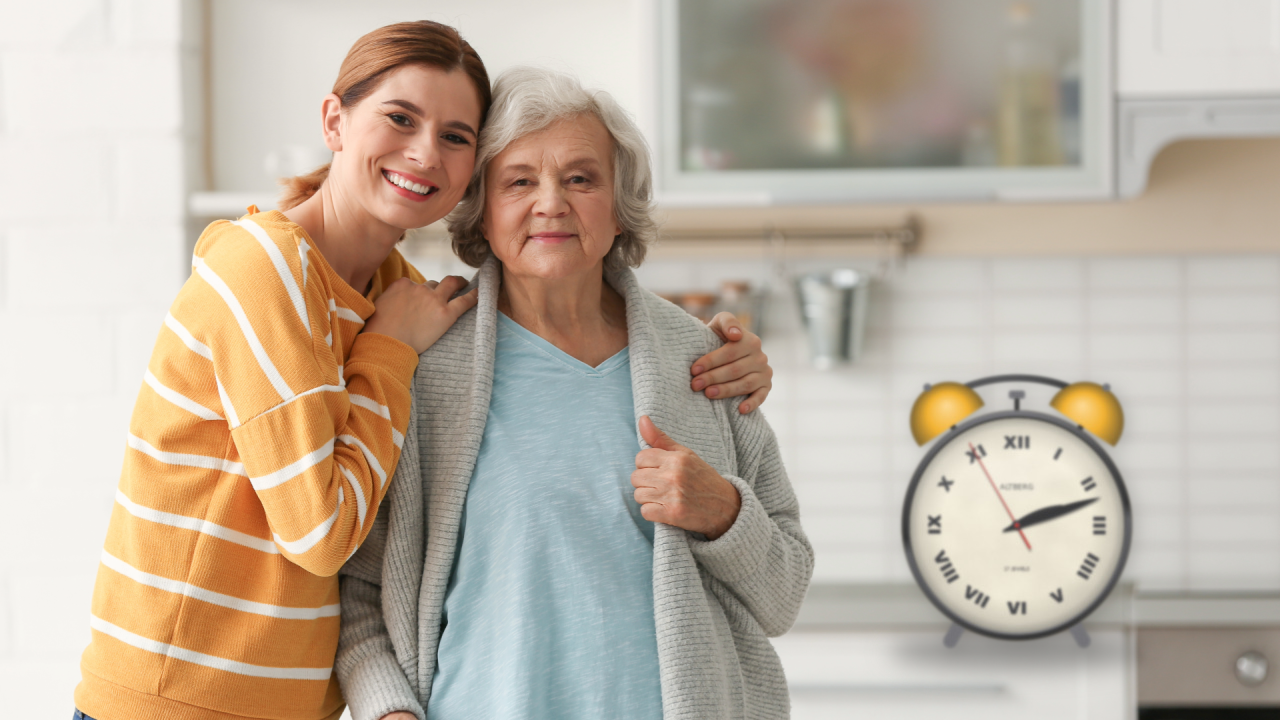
2.11.55
